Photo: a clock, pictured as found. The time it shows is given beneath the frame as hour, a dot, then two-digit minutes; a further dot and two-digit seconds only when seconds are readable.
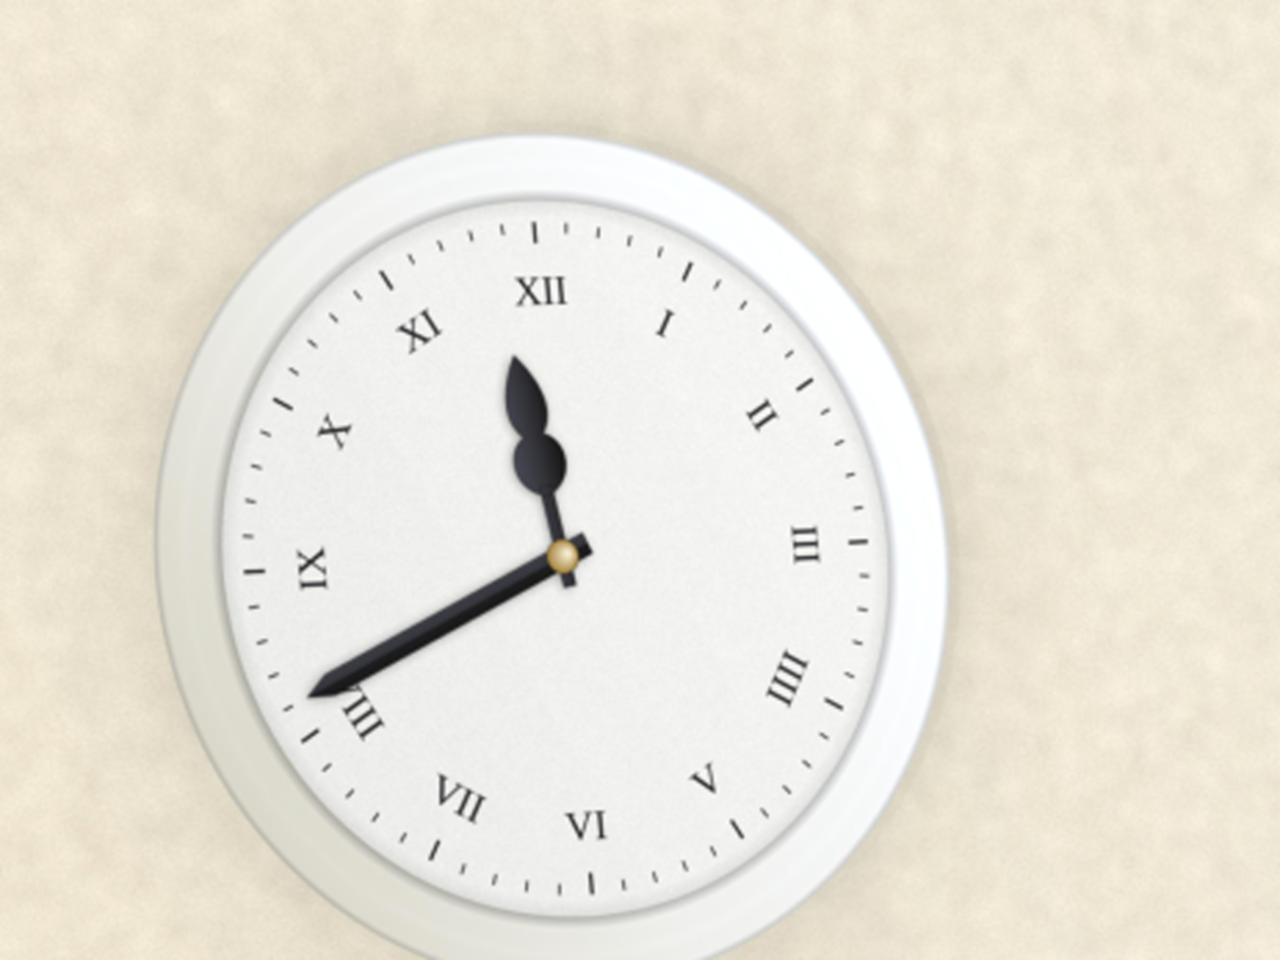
11.41
